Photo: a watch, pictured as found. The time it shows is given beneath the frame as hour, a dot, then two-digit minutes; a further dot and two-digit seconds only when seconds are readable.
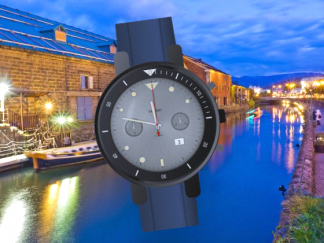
11.48
